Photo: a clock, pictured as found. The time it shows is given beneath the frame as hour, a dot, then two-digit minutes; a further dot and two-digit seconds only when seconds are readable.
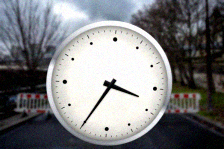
3.35
